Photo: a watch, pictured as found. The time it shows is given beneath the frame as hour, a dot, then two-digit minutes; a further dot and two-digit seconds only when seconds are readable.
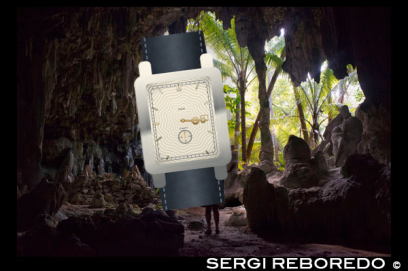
3.16
